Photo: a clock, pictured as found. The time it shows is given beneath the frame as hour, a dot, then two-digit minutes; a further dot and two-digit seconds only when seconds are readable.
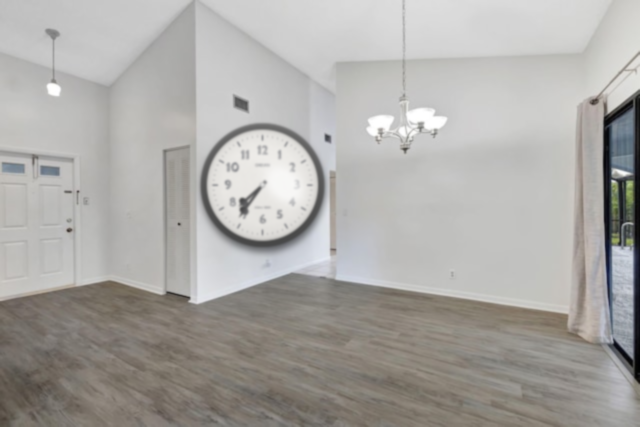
7.36
